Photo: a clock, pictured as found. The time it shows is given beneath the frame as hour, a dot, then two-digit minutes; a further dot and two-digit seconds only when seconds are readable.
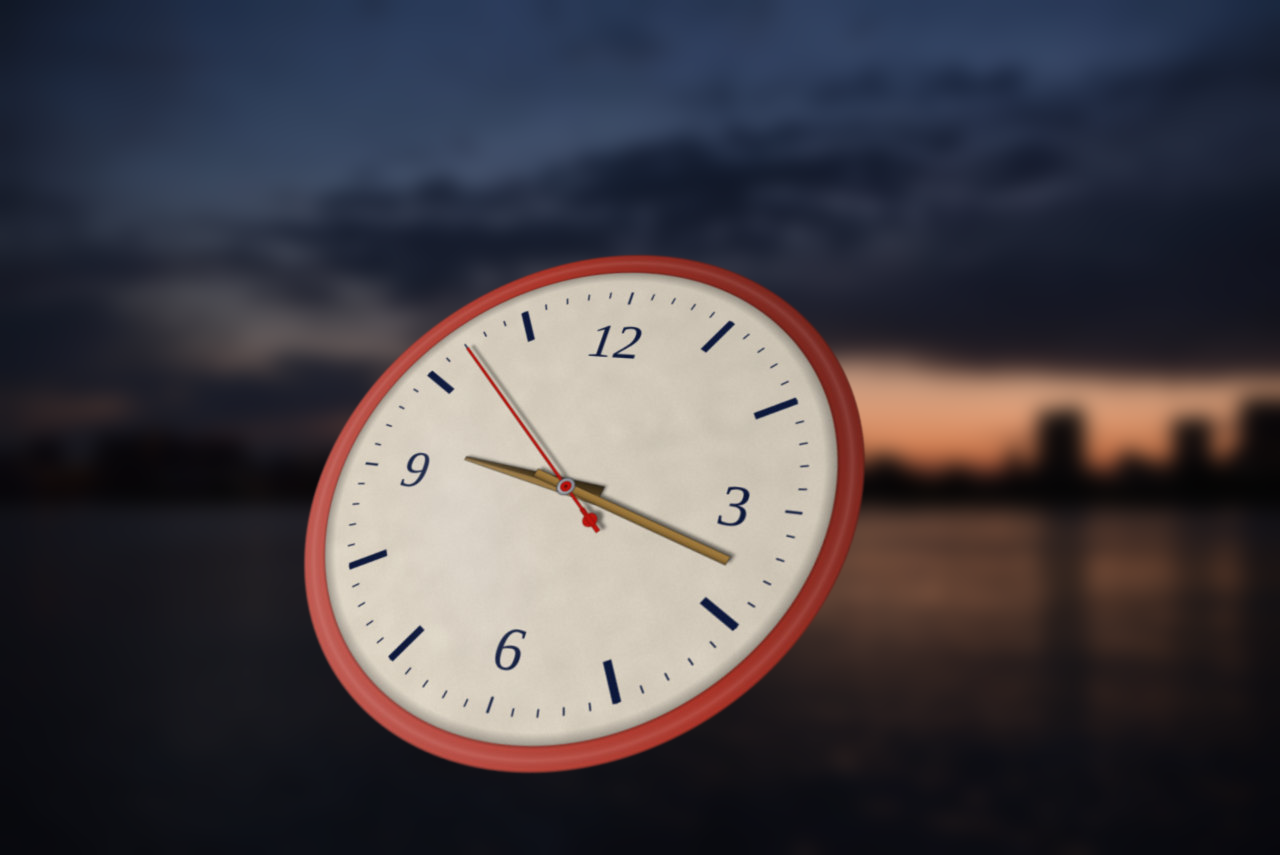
9.17.52
